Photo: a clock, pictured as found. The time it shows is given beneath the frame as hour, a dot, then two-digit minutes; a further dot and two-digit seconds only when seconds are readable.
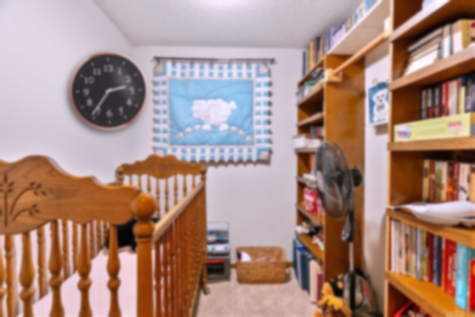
2.36
